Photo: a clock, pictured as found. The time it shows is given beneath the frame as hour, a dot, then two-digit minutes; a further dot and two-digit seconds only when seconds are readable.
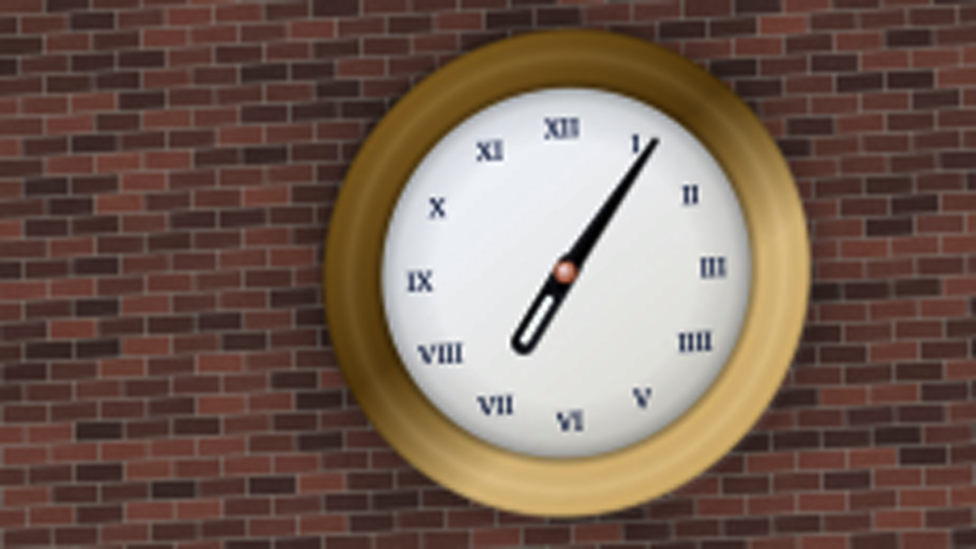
7.06
